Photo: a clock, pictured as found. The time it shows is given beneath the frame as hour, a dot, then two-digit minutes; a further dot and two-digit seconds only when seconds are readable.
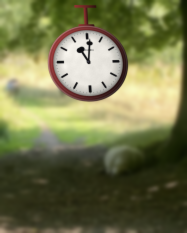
11.01
